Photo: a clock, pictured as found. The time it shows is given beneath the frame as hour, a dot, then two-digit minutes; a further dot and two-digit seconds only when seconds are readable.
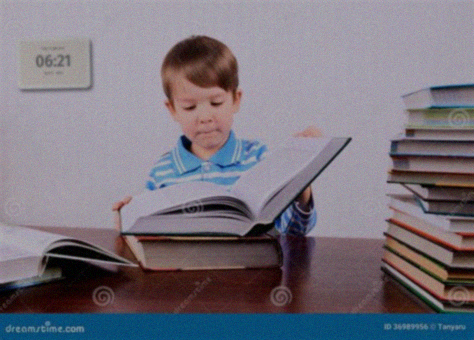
6.21
